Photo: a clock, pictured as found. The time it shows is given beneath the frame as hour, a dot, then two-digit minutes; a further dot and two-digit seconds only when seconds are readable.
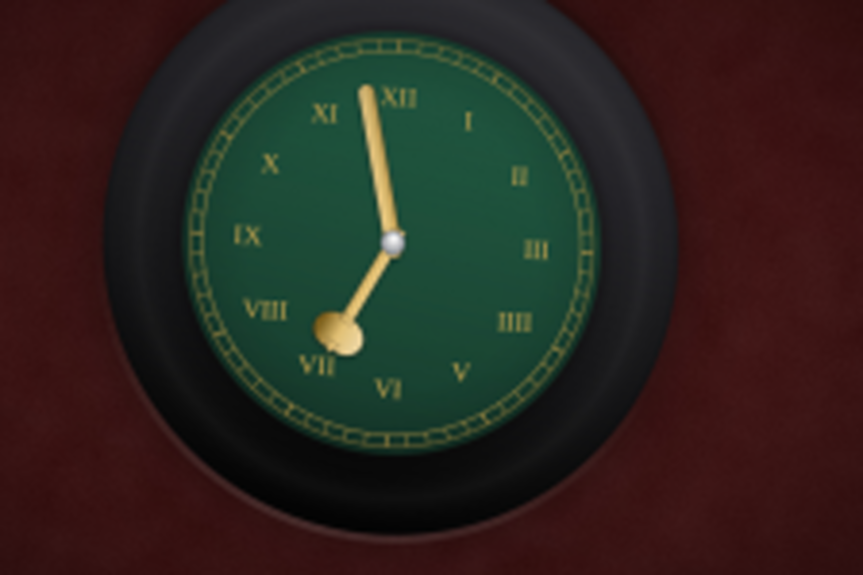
6.58
